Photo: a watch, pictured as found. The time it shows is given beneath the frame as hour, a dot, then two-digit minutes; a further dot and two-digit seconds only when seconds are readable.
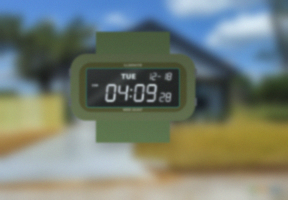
4.09
